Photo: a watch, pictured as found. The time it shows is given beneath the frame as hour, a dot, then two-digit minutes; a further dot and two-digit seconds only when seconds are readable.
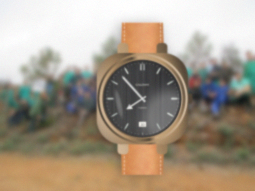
7.53
